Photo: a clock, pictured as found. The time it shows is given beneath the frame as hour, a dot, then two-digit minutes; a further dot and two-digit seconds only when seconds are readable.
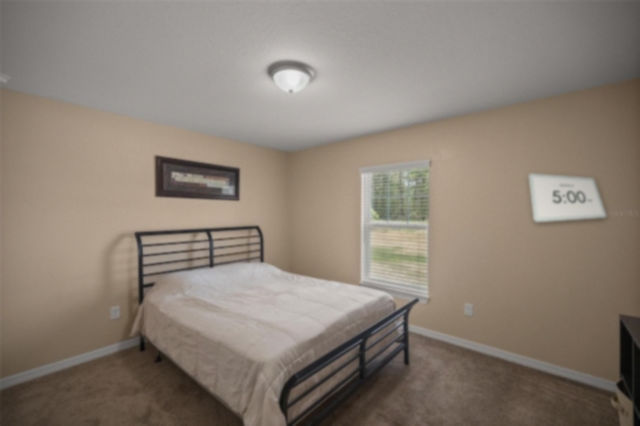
5.00
